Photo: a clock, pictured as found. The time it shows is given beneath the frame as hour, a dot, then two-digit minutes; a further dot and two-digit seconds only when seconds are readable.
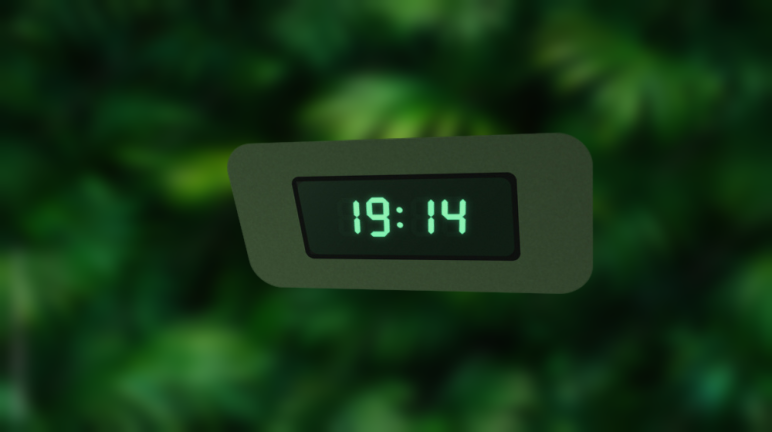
19.14
